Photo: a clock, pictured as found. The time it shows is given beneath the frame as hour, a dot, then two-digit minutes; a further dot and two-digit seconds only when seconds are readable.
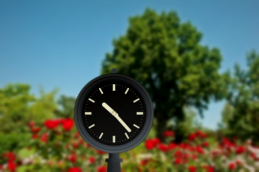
10.23
